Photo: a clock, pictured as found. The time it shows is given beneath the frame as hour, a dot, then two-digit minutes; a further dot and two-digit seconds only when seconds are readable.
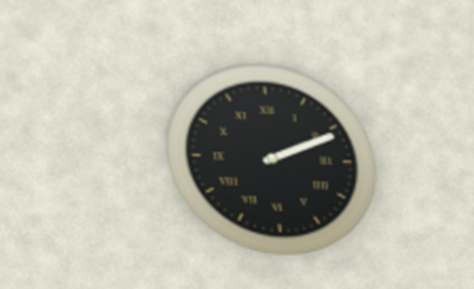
2.11
